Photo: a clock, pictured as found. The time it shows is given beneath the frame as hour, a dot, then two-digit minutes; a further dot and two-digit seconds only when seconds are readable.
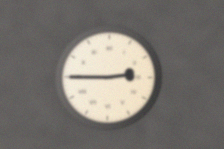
2.45
